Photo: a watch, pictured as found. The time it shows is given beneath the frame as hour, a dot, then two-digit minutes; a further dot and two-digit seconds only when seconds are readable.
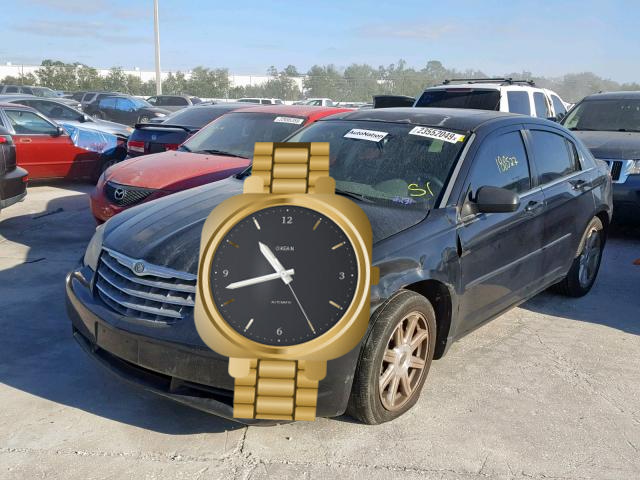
10.42.25
